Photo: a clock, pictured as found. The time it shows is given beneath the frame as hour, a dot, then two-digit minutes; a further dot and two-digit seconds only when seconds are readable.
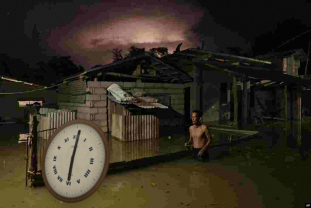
6.01
